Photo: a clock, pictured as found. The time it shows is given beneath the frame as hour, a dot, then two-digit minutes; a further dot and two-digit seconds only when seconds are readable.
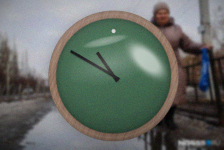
10.50
